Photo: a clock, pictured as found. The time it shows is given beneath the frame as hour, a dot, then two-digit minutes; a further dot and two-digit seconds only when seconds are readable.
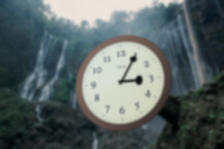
3.05
